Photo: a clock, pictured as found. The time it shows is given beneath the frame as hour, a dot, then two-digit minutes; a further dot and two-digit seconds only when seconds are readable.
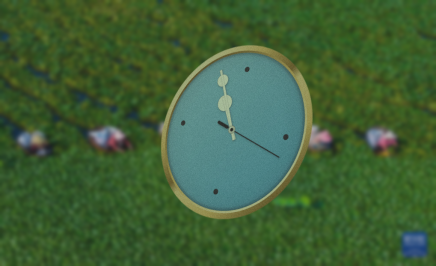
10.55.18
